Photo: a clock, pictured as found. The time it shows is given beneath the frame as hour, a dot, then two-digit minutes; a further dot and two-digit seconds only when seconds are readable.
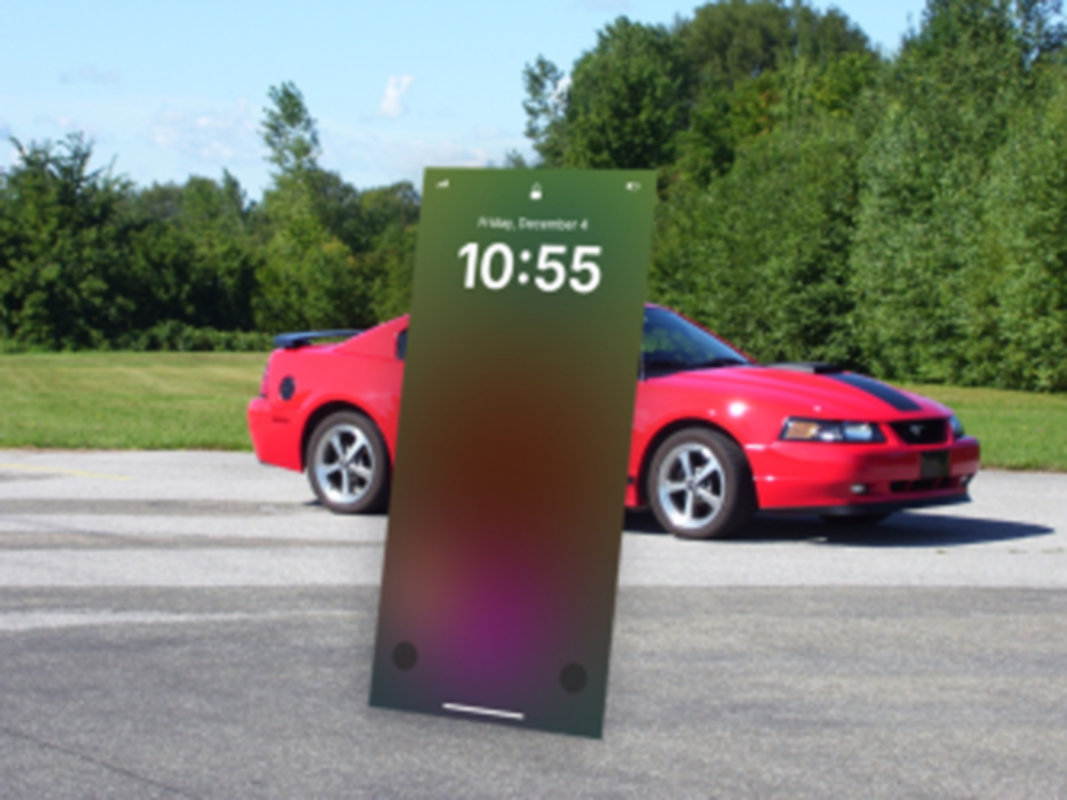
10.55
